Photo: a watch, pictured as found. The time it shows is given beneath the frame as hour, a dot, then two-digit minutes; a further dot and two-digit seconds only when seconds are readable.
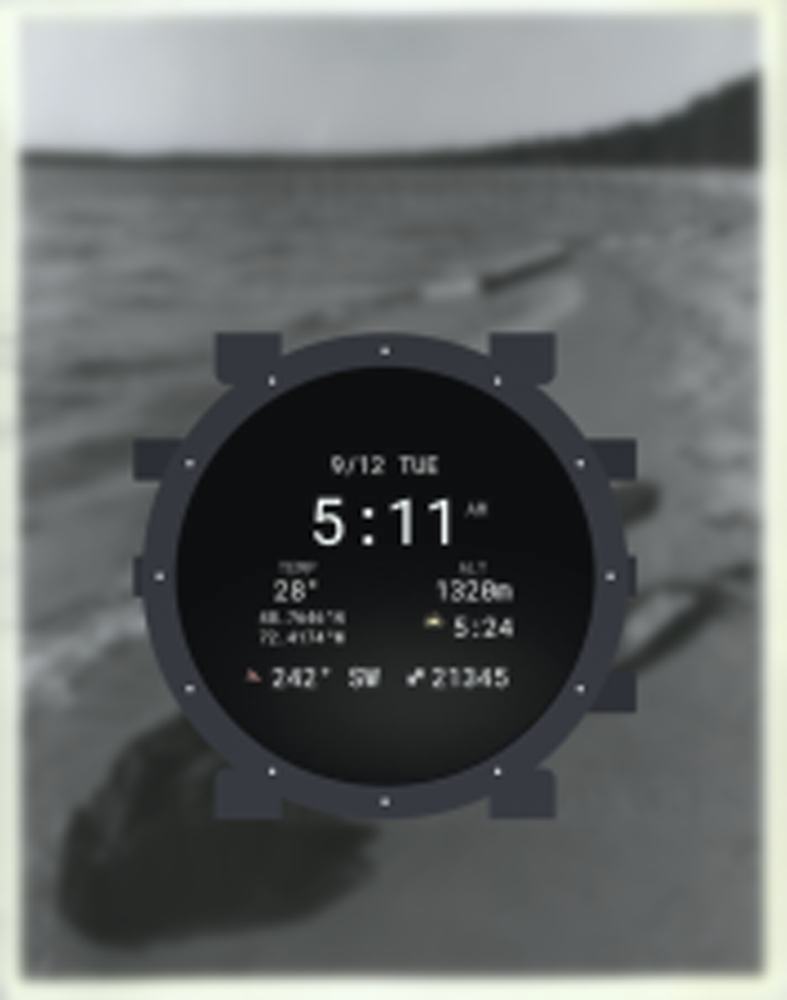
5.11
